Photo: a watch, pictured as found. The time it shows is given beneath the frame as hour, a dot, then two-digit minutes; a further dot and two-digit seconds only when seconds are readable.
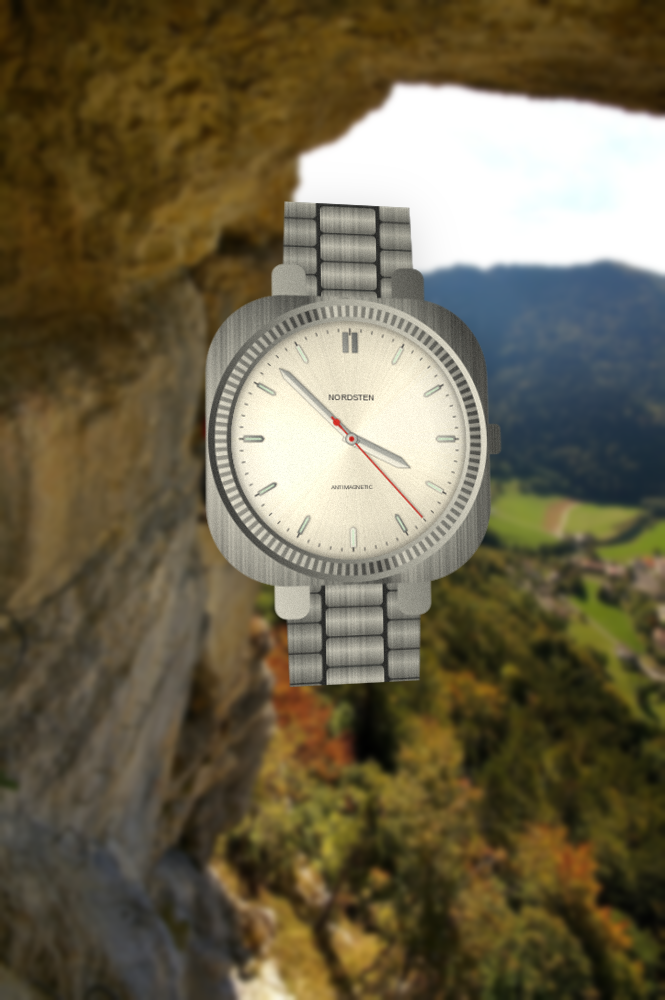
3.52.23
